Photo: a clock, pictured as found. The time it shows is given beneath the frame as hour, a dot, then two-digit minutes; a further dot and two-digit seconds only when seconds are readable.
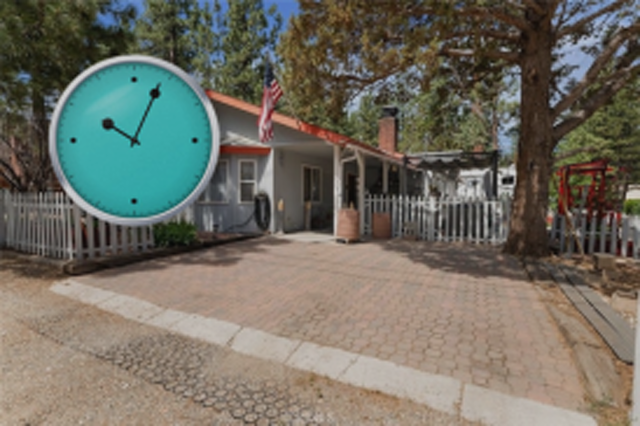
10.04
